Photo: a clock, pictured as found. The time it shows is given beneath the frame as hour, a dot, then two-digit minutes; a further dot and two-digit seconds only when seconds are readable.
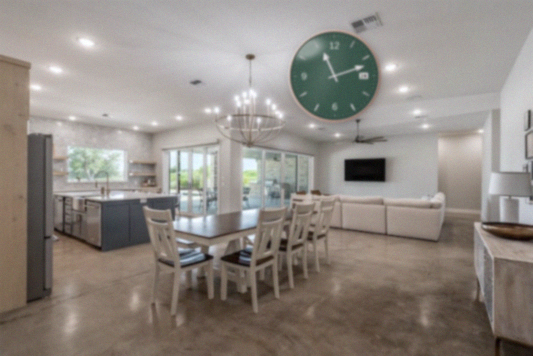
11.12
